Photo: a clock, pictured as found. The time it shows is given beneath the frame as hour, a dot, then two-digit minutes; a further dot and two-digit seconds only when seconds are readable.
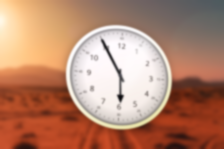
5.55
